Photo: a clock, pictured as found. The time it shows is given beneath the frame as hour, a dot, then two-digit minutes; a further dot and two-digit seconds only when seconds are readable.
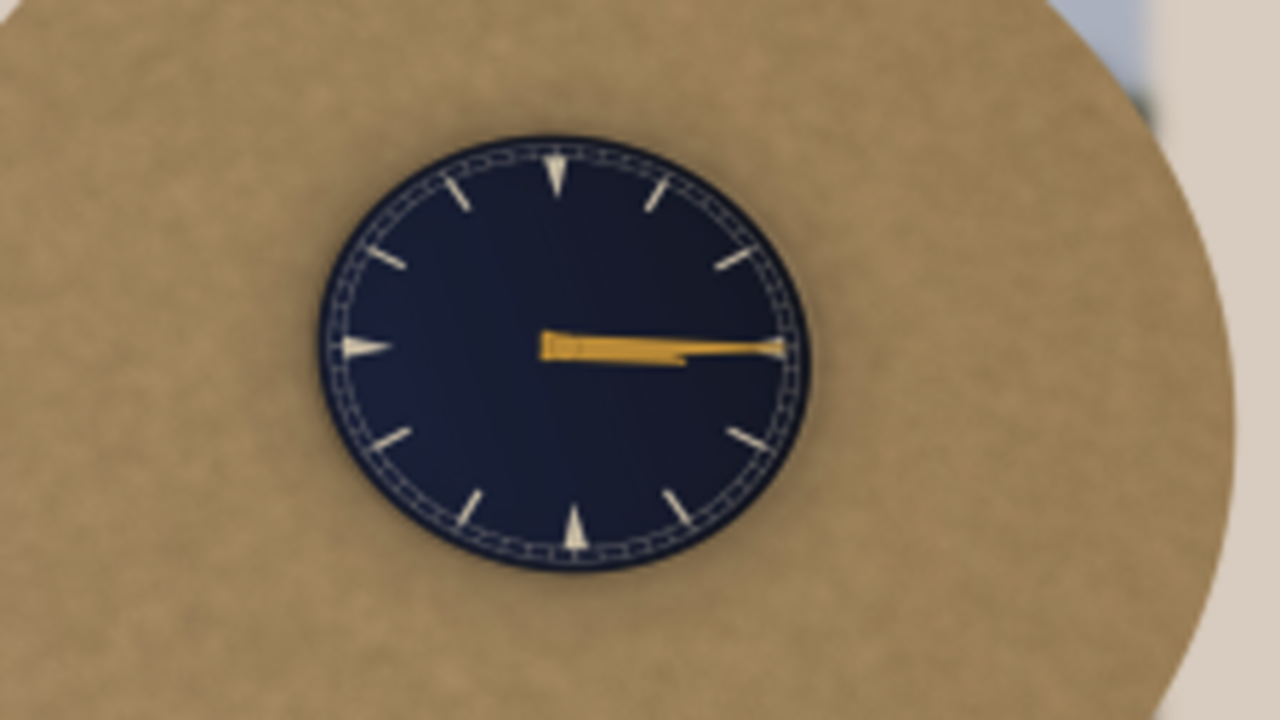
3.15
